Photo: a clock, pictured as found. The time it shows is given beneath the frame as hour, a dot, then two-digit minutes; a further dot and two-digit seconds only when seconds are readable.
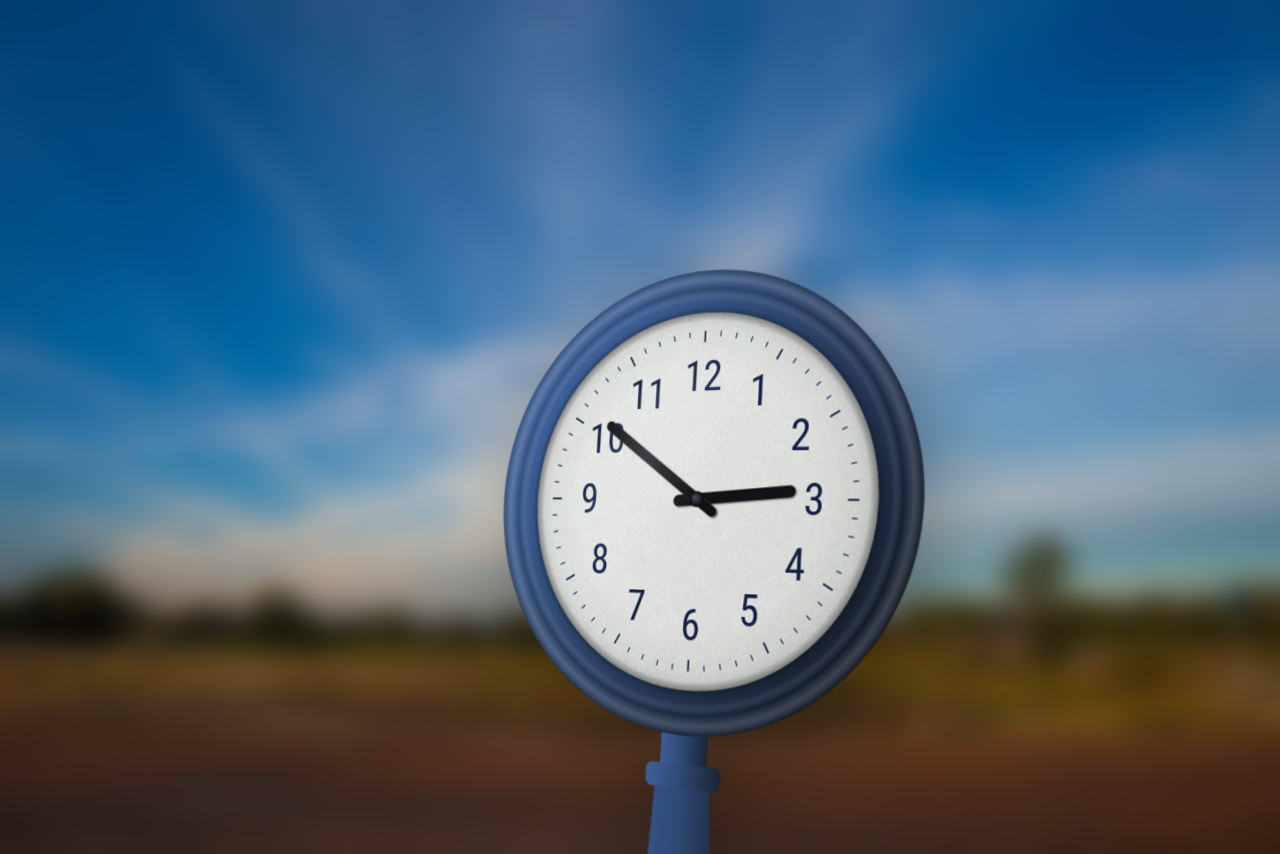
2.51
